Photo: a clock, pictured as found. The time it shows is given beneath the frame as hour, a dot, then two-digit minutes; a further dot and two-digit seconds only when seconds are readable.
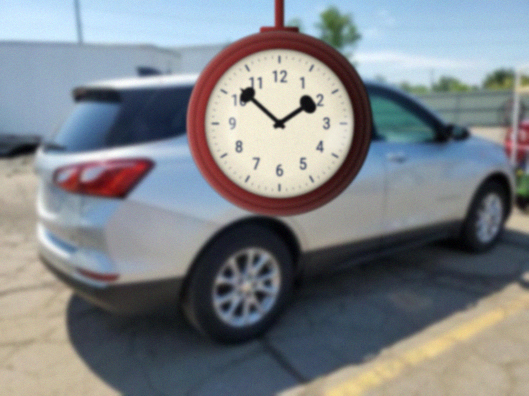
1.52
